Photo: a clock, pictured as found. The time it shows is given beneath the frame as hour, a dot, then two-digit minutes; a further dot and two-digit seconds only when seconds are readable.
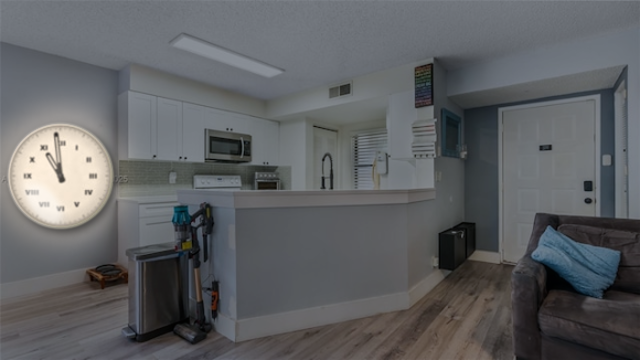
10.59
